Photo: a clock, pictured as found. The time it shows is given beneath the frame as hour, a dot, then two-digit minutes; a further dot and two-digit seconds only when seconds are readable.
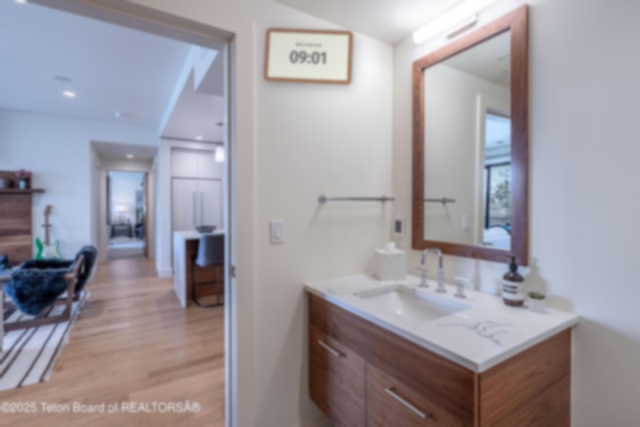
9.01
